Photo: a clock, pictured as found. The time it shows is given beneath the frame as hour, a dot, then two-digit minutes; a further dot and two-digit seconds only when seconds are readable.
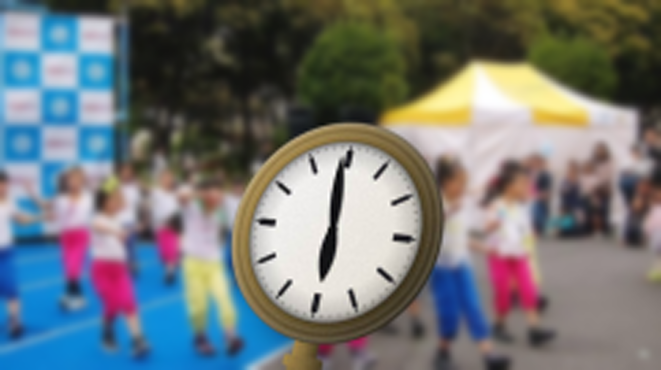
5.59
